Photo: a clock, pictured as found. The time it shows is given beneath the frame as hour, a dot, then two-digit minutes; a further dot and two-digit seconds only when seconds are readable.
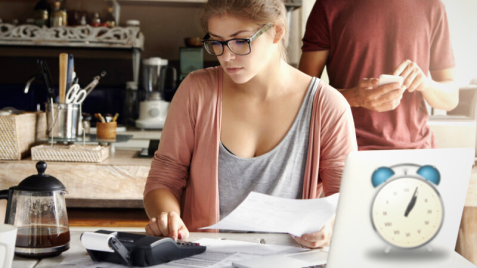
1.04
